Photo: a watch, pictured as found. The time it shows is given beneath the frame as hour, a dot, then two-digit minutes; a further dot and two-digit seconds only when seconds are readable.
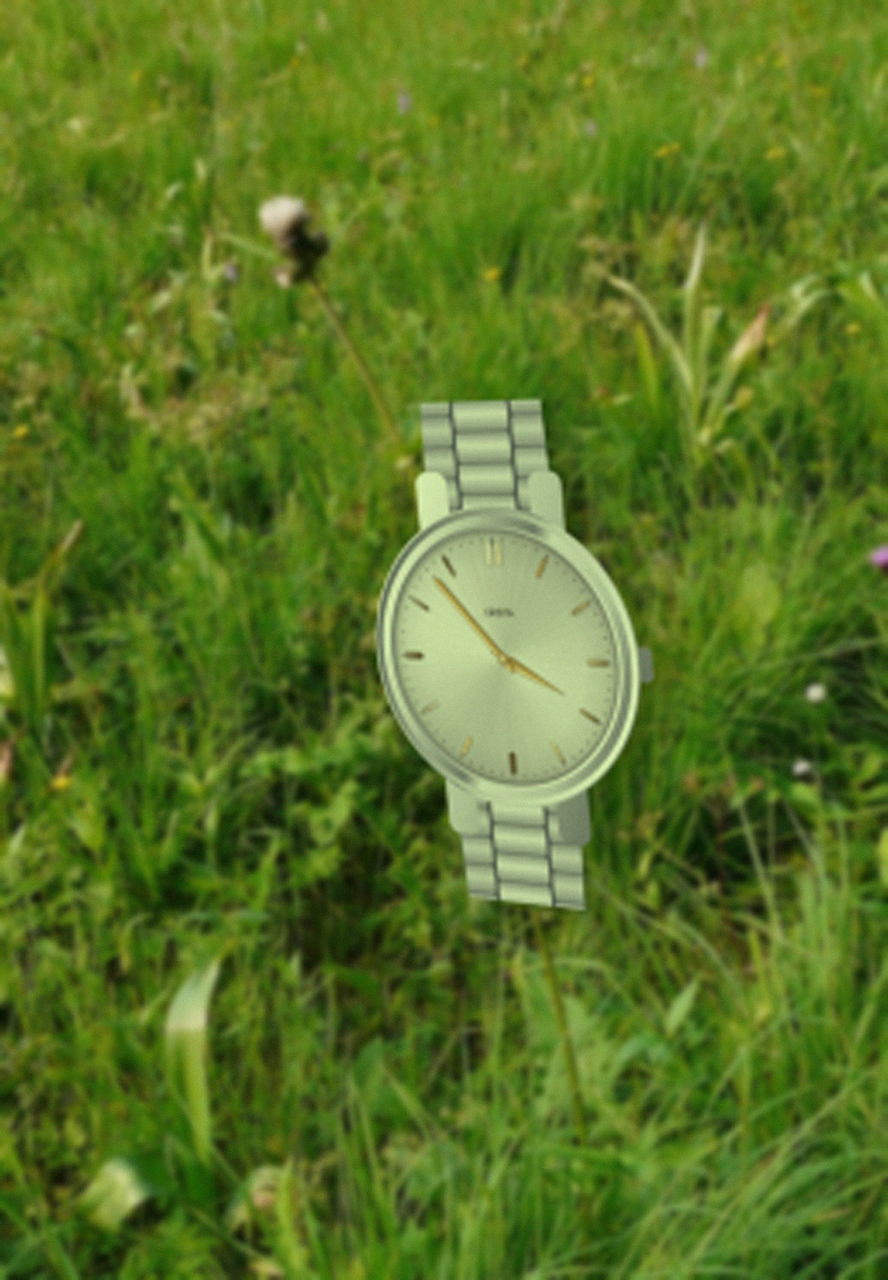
3.53
